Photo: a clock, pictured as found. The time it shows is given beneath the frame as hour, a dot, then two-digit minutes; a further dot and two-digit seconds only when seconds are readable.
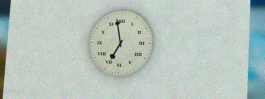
6.58
